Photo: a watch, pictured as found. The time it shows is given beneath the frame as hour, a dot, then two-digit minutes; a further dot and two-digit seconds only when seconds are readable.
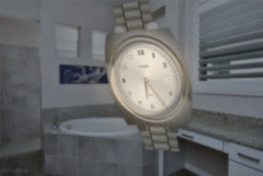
6.25
